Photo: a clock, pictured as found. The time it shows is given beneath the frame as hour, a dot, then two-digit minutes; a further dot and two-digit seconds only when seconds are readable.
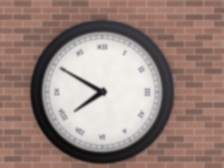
7.50
